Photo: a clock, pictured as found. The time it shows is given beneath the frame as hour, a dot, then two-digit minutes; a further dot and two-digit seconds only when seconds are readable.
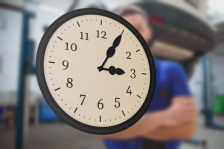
3.05
